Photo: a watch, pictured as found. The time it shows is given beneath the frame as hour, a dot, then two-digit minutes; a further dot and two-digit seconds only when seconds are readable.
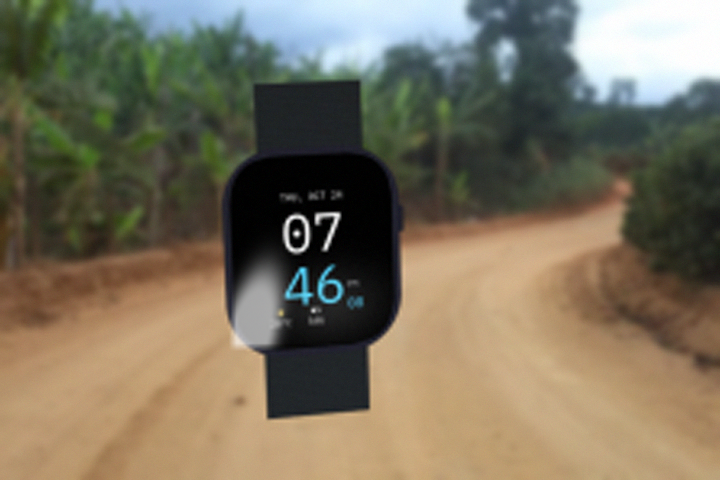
7.46
